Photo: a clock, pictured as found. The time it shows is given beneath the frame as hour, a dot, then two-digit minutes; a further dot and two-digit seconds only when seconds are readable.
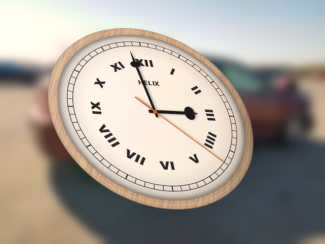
2.58.22
